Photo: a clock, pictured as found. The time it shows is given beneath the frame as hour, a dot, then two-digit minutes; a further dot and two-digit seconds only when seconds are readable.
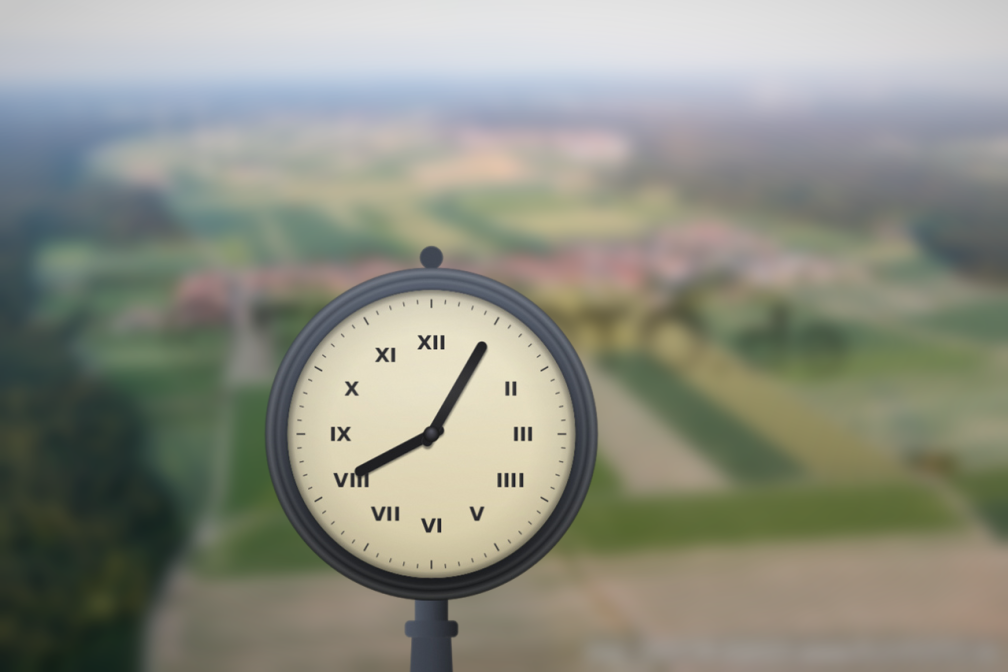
8.05
